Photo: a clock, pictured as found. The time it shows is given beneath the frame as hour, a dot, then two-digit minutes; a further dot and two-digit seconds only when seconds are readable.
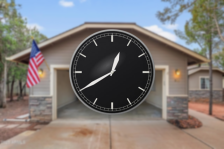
12.40
